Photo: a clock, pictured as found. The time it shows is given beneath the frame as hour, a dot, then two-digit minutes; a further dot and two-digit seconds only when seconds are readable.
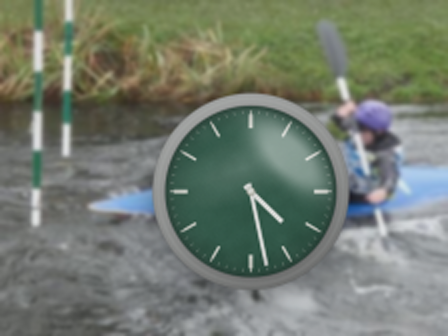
4.28
